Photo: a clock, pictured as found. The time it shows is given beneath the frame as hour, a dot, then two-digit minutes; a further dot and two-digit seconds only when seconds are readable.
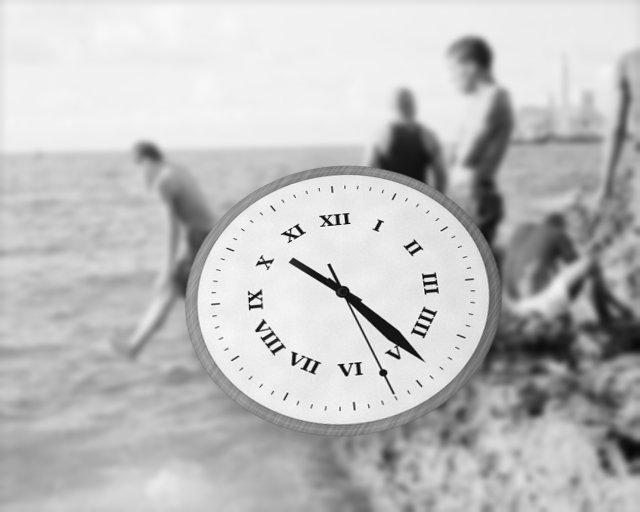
10.23.27
